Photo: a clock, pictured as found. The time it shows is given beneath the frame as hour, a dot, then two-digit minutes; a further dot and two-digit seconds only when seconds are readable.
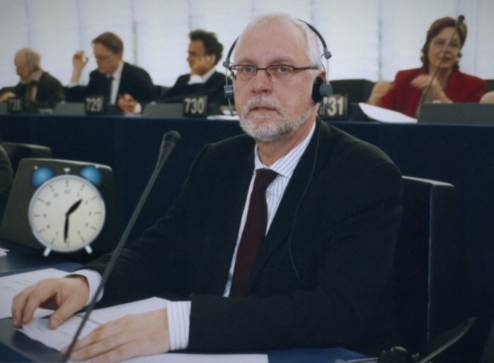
1.31
